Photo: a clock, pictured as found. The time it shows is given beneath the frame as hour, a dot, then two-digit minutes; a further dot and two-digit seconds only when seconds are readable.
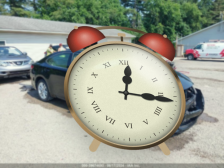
12.16
